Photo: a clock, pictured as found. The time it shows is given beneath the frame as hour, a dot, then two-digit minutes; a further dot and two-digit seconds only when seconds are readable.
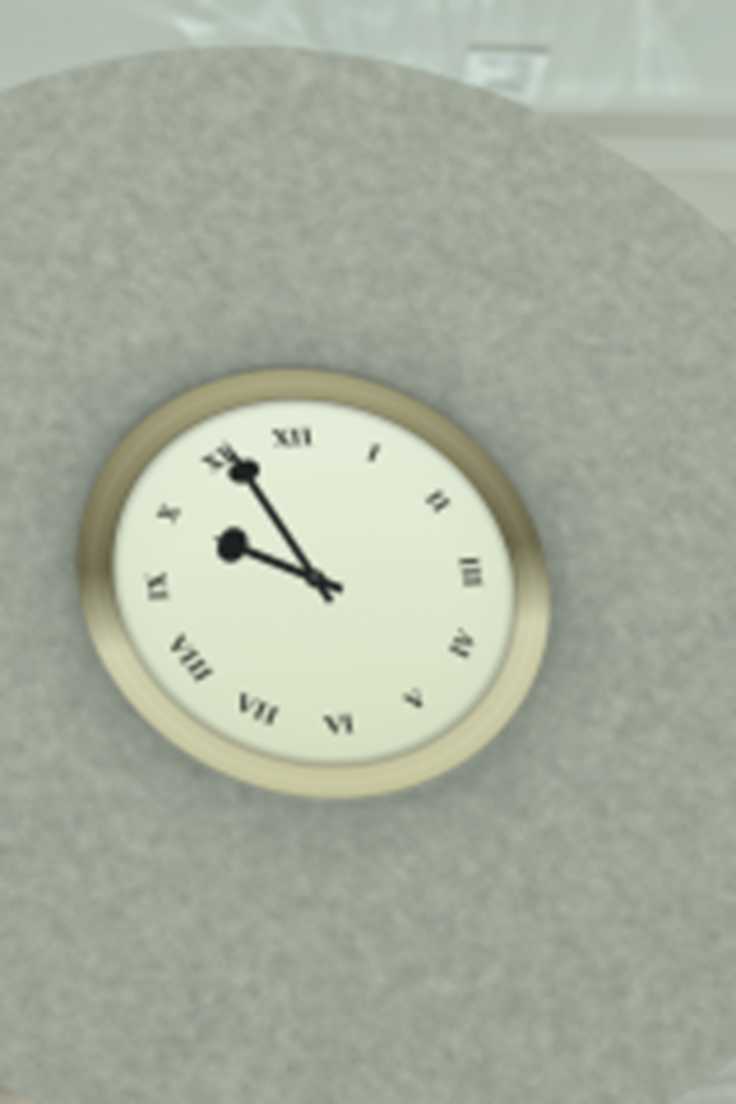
9.56
